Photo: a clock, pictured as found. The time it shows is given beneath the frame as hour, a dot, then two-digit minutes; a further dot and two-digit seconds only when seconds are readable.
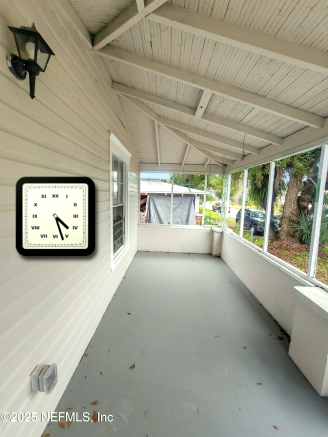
4.27
